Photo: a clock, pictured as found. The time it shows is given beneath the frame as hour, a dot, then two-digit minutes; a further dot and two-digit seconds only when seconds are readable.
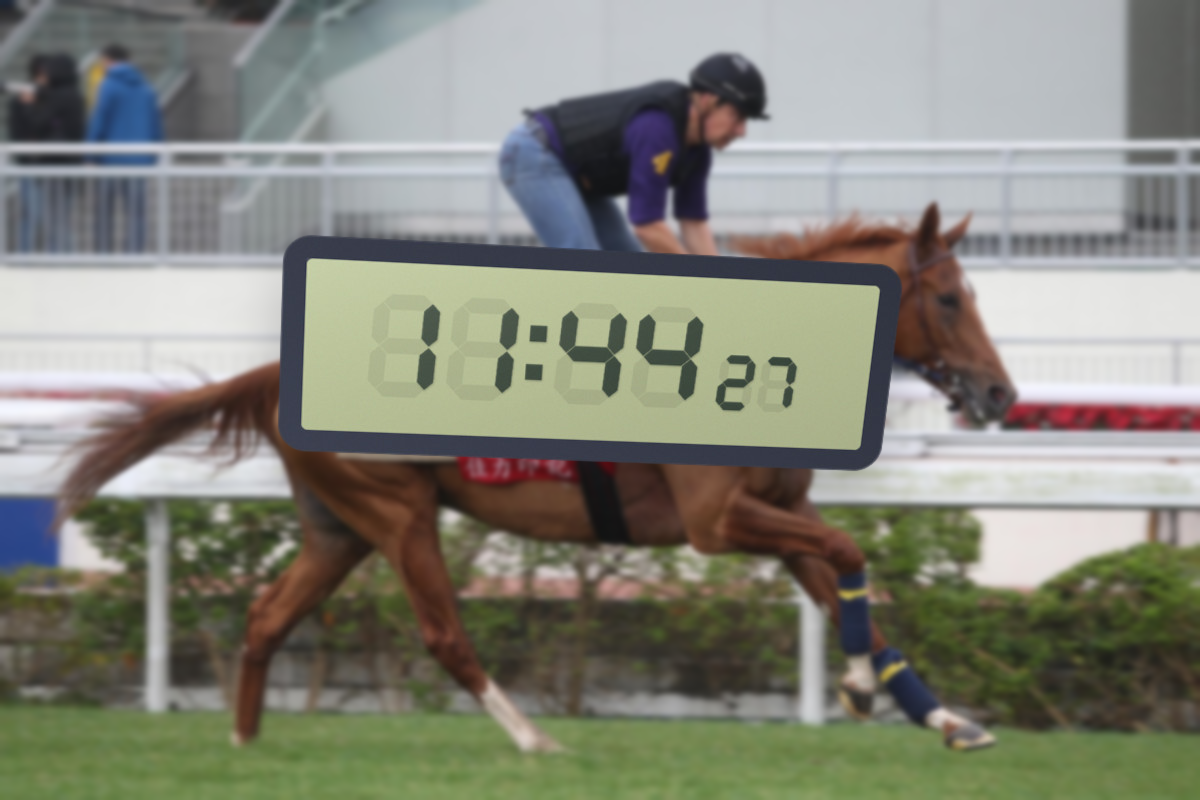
11.44.27
